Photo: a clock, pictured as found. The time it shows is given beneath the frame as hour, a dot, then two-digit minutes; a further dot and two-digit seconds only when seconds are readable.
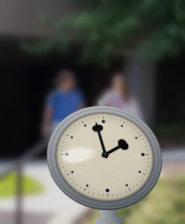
1.58
